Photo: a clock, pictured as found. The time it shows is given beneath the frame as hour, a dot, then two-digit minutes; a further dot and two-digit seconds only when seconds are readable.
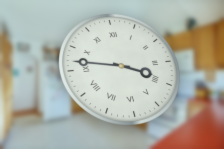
3.47
